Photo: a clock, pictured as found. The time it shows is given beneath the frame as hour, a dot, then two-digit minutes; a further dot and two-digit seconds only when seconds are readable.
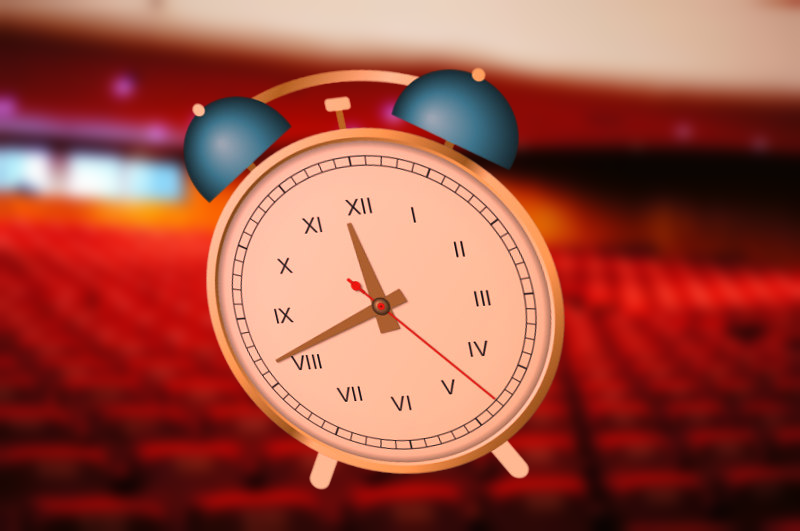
11.41.23
